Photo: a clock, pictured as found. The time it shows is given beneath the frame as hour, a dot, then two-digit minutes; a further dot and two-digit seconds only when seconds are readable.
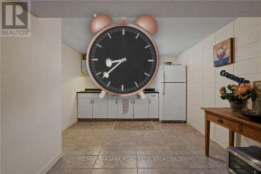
8.38
